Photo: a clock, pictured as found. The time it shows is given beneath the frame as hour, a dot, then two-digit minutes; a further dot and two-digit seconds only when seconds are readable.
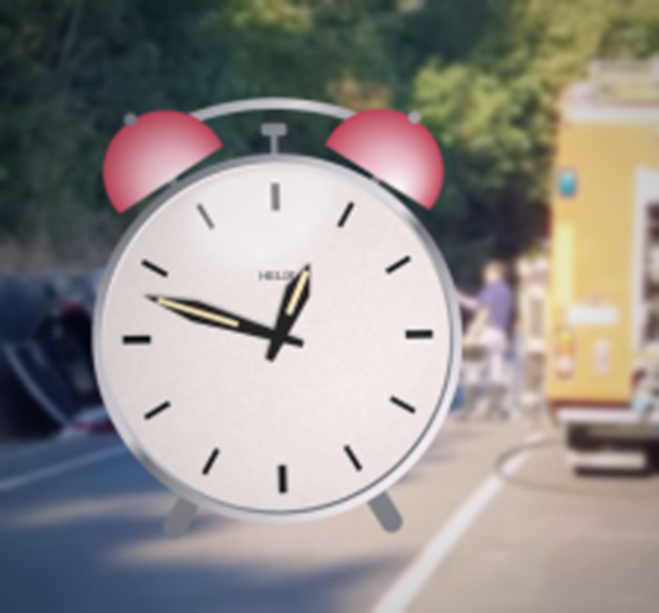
12.48
